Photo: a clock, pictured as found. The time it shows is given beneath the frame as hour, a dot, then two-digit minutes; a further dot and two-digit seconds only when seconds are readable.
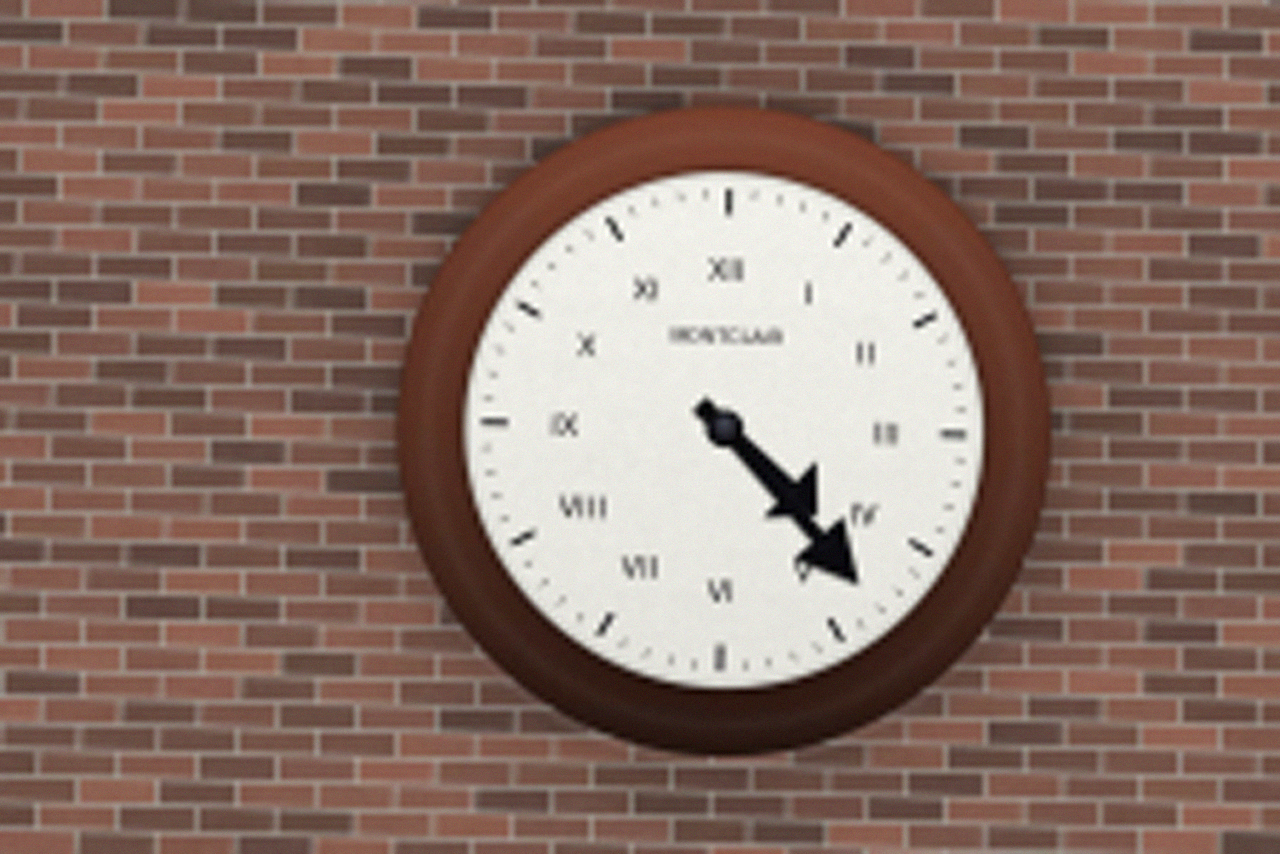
4.23
